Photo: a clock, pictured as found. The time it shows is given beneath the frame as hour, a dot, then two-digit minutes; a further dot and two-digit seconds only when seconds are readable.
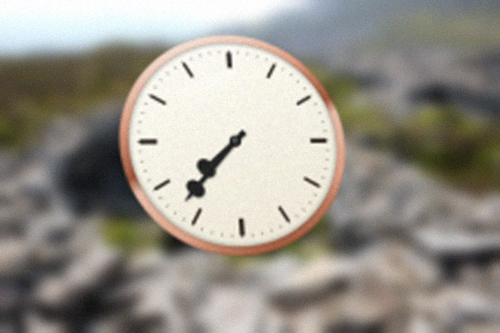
7.37
